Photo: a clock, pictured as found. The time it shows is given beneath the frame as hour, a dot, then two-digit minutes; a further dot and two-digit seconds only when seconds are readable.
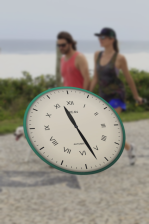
11.27
